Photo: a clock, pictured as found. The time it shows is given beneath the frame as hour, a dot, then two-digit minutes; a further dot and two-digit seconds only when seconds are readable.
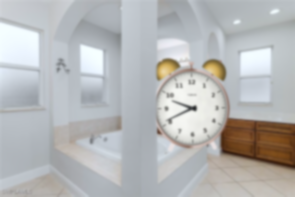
9.41
